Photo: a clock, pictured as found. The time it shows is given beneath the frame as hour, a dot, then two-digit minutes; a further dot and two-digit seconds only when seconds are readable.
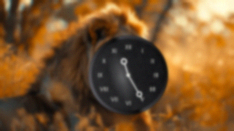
11.25
